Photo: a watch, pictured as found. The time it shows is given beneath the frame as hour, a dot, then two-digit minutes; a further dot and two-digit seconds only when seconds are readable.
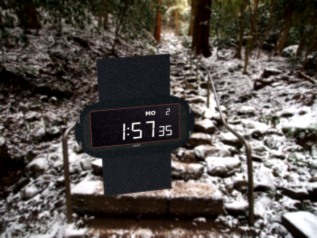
1.57.35
